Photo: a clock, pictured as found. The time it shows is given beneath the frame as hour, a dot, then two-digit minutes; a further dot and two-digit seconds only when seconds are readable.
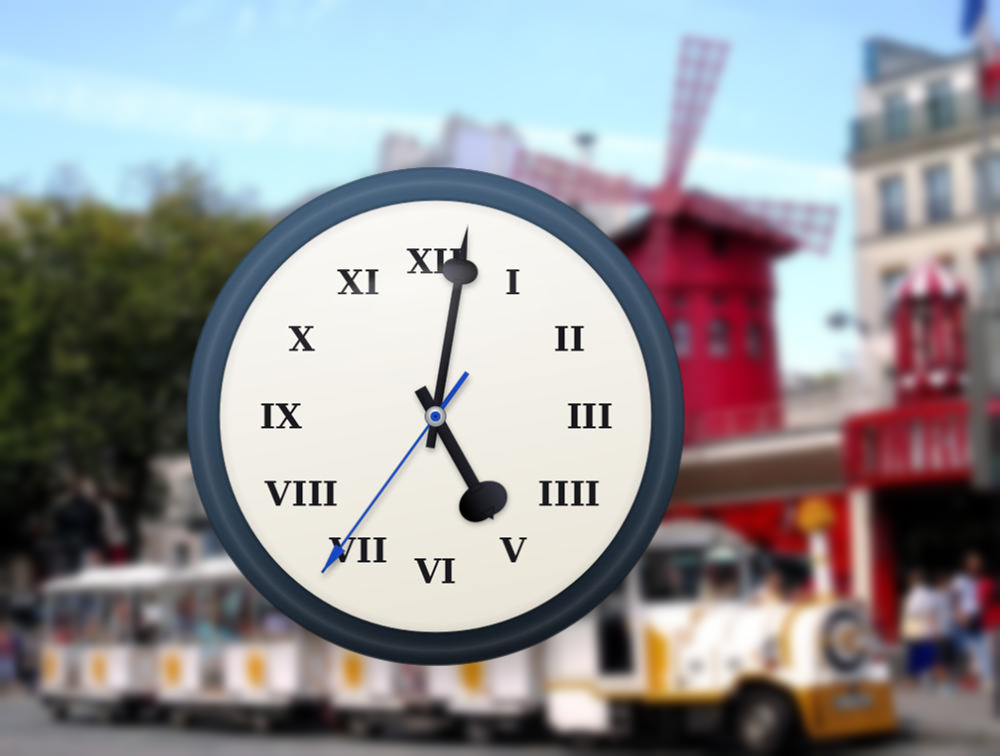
5.01.36
